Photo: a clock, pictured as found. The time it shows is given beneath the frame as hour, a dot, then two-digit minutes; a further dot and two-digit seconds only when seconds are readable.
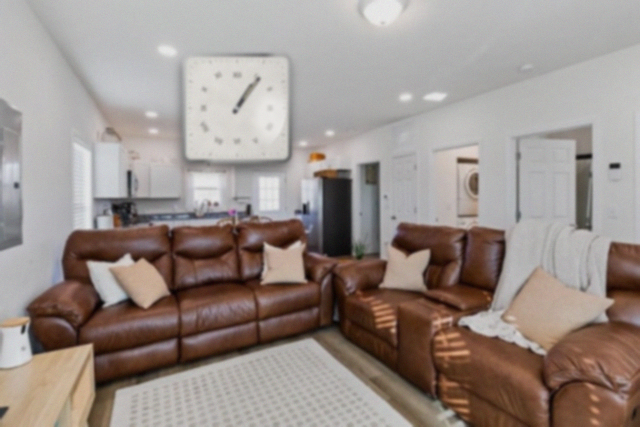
1.06
